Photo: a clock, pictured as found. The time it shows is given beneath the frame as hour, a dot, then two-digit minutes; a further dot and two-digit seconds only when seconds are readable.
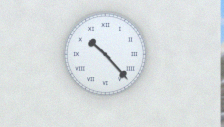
10.23
